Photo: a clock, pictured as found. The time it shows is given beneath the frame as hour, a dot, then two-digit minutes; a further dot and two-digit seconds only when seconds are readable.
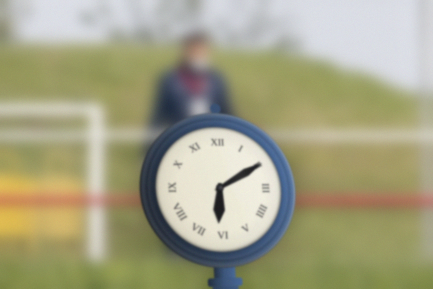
6.10
